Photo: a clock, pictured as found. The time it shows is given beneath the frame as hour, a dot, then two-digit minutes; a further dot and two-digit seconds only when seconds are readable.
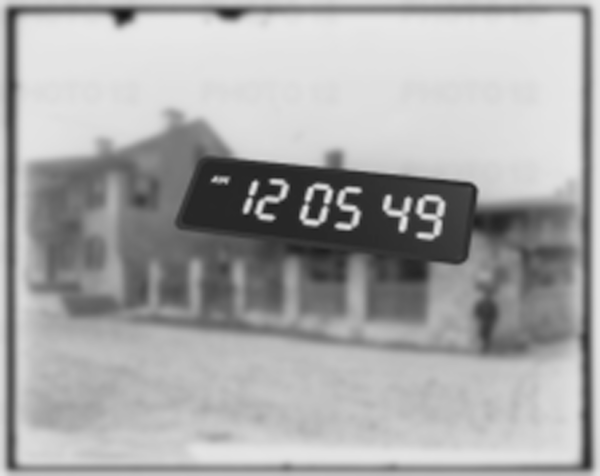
12.05.49
